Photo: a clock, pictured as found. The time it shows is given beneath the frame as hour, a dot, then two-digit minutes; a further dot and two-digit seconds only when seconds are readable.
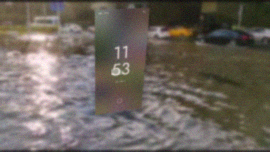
11.53
